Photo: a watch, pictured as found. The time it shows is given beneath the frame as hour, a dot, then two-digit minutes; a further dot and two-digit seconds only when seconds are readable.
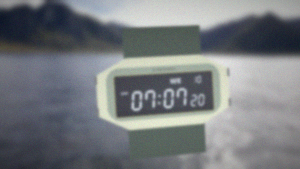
7.07.20
